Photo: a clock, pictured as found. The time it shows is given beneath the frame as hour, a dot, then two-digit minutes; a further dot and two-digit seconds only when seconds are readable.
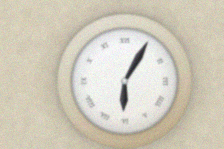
6.05
